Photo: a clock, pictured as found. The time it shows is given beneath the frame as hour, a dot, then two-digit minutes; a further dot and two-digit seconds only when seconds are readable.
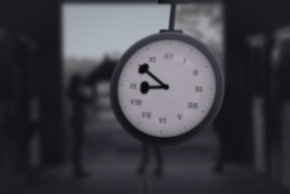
8.51
